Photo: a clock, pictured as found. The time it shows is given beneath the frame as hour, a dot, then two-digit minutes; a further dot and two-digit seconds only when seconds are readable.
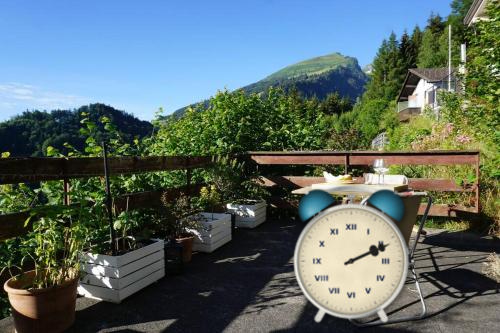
2.11
